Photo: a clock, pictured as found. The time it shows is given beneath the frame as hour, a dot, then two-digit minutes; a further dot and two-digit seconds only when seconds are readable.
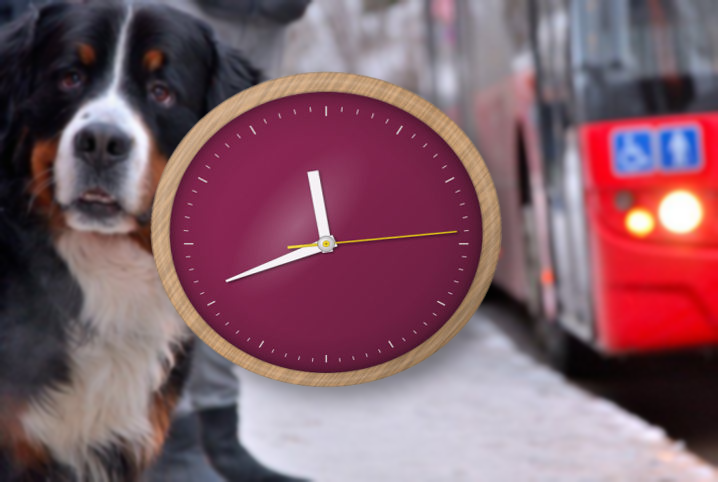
11.41.14
